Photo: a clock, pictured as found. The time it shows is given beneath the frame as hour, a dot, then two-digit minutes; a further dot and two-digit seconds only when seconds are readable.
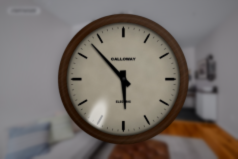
5.53
